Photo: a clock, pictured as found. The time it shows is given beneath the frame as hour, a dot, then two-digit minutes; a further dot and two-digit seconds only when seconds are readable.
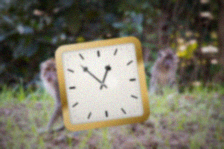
12.53
